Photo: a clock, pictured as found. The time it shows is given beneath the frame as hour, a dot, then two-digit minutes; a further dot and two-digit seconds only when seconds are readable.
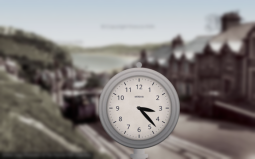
3.23
